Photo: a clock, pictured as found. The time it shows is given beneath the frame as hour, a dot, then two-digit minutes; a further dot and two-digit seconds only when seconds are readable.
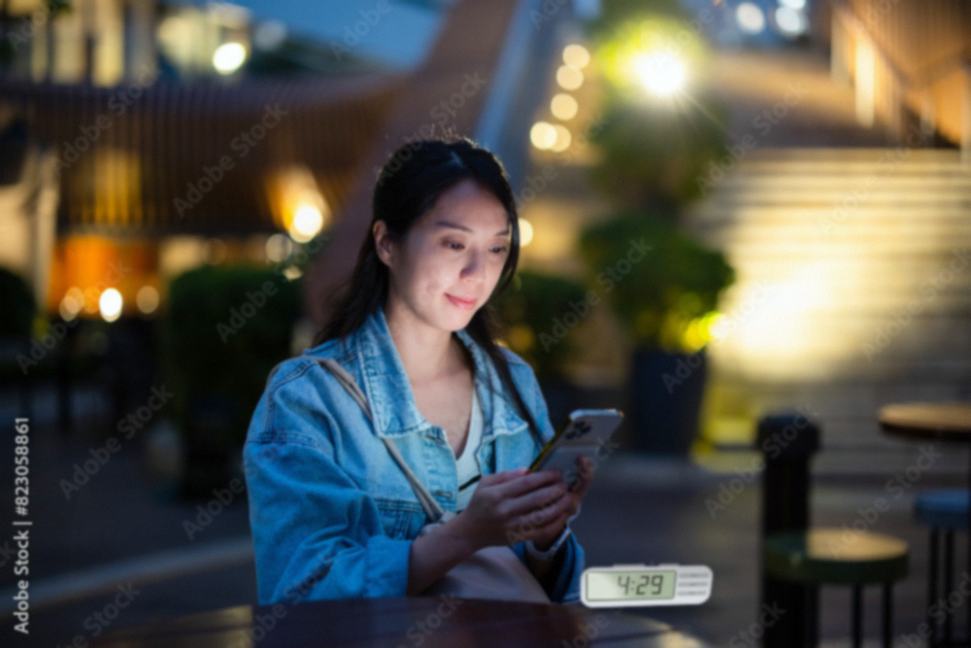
4.29
